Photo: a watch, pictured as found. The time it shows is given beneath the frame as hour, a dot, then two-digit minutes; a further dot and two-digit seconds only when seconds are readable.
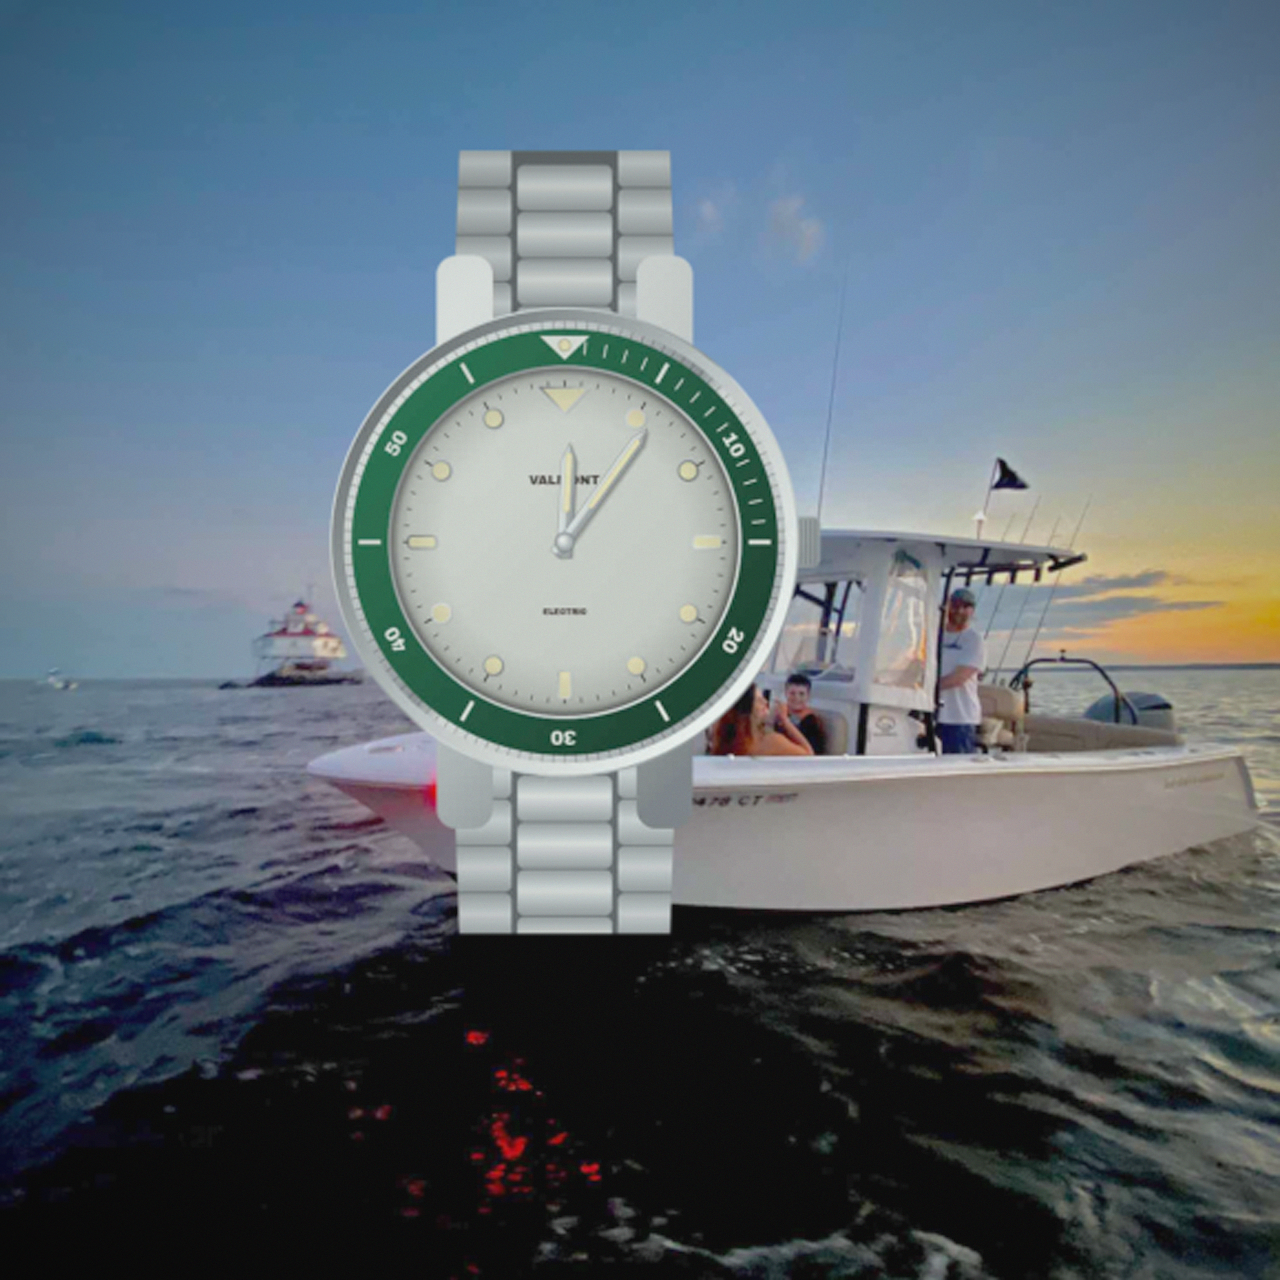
12.06
